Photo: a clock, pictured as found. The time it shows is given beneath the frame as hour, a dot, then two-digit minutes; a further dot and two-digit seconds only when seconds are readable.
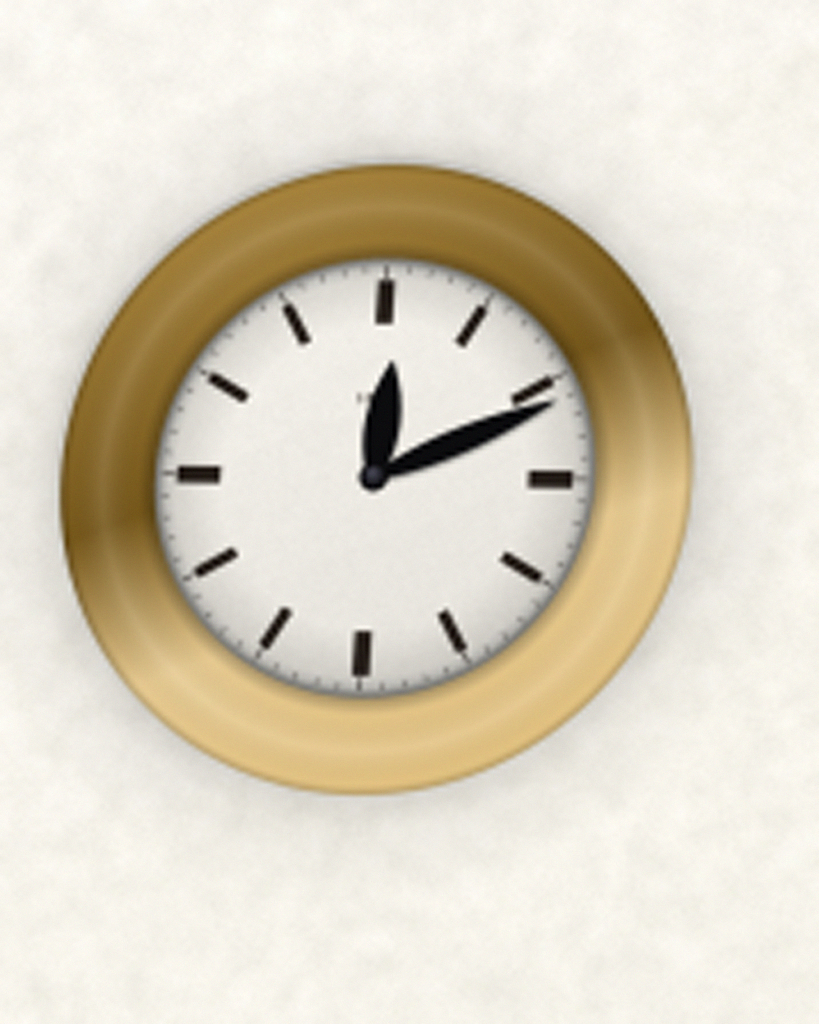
12.11
